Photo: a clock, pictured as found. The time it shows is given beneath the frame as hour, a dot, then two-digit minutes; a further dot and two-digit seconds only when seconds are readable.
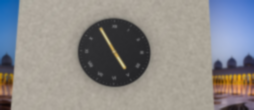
4.55
